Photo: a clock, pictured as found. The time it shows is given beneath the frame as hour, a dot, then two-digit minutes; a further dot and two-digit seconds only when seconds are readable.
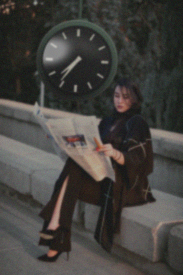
7.36
